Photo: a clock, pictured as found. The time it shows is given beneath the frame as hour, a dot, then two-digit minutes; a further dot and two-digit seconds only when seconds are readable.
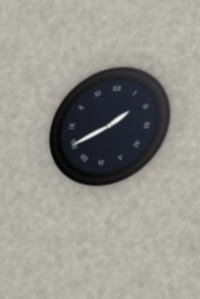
1.40
